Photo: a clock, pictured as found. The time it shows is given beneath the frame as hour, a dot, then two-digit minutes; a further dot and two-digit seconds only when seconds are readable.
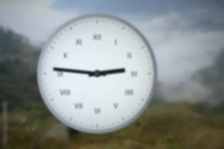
2.46
